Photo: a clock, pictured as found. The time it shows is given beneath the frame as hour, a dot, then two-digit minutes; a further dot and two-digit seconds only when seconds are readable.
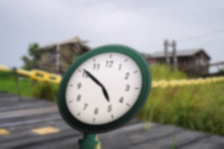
4.51
